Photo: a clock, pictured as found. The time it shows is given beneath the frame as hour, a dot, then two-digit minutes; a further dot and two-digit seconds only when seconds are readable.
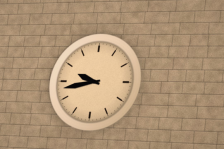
9.43
